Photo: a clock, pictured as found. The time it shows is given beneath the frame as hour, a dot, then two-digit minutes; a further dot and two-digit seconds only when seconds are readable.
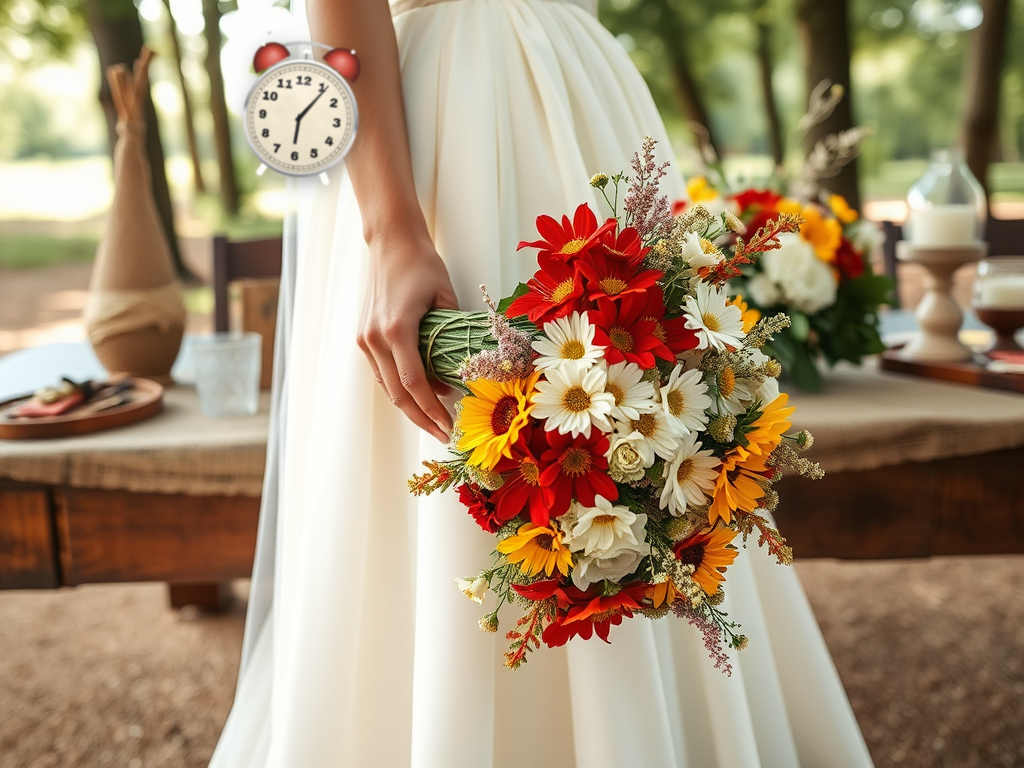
6.06
